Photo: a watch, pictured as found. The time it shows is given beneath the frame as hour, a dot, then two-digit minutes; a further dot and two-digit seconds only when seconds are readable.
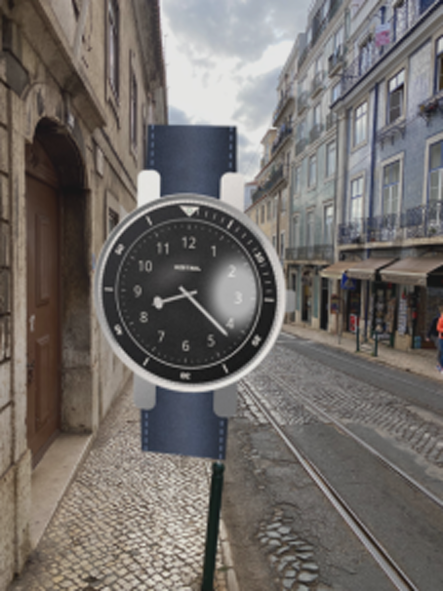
8.22
